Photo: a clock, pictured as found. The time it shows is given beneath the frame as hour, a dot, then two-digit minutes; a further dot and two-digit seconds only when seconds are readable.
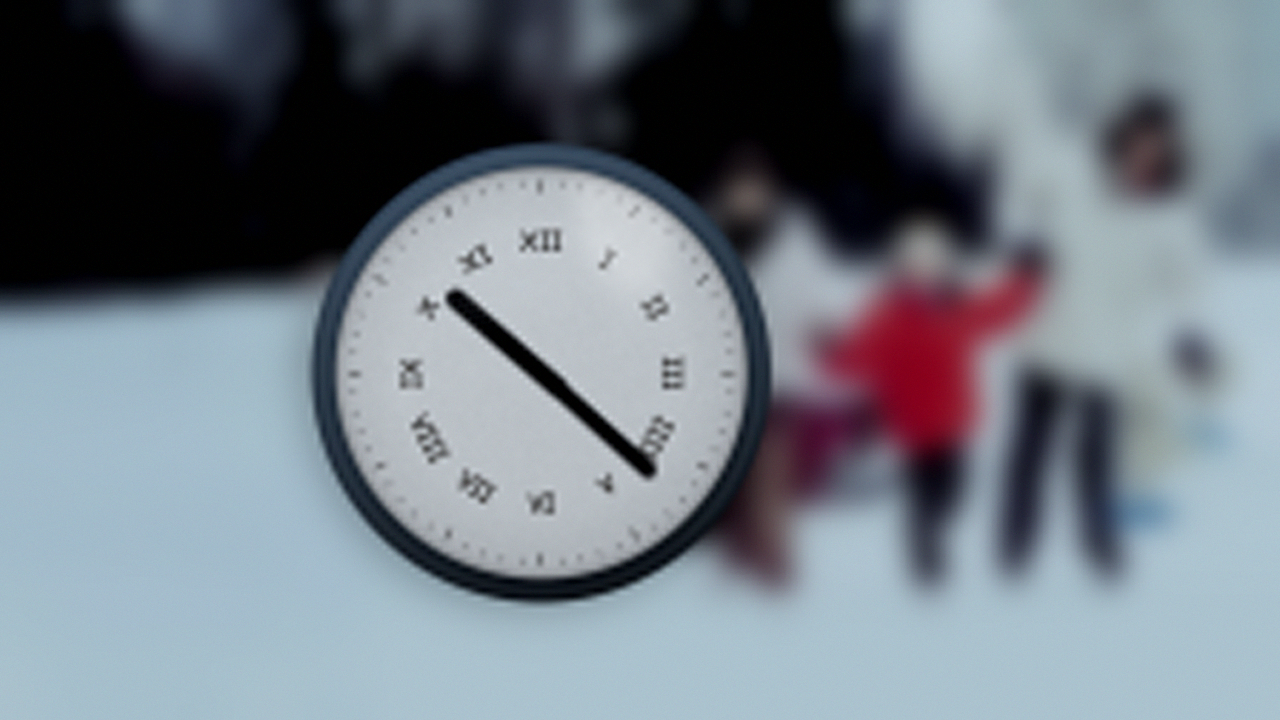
10.22
